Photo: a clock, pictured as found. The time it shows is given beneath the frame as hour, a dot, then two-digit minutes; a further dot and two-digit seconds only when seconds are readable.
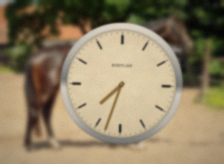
7.33
